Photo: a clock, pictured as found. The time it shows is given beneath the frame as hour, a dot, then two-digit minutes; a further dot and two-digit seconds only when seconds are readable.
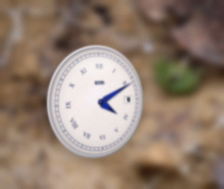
4.11
